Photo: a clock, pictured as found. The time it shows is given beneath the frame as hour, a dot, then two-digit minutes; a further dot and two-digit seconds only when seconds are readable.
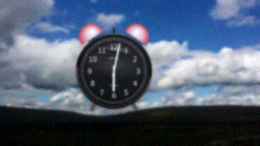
6.02
